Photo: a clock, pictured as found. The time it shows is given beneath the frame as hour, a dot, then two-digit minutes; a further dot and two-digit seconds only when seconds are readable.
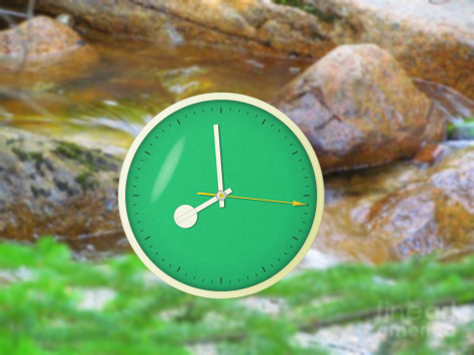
7.59.16
